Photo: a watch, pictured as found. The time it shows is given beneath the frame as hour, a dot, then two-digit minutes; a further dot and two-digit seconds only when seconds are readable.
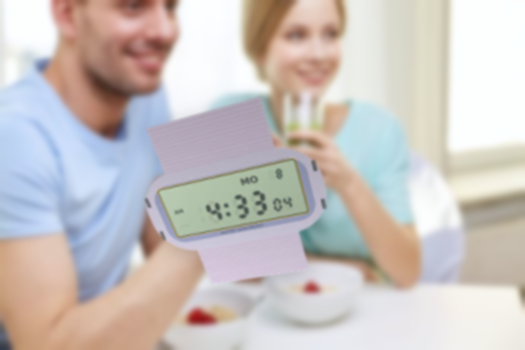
4.33.04
